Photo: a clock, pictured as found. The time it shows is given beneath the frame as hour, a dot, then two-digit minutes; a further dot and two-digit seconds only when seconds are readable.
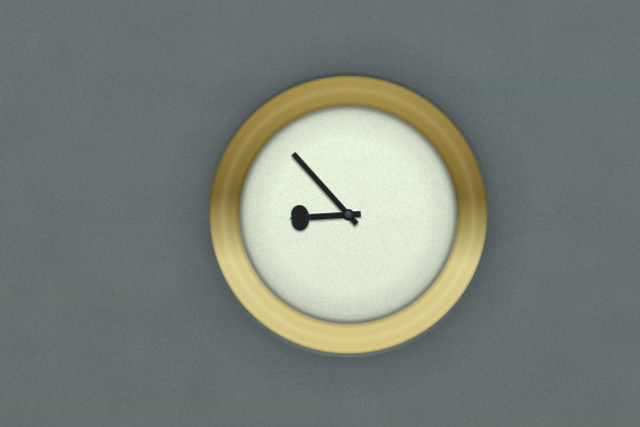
8.53
